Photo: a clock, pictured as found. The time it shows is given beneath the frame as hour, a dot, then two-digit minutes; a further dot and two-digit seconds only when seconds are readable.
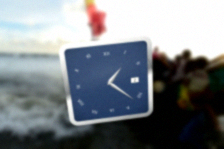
1.22
